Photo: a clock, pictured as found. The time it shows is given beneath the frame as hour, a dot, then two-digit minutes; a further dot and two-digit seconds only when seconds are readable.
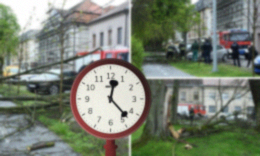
12.23
